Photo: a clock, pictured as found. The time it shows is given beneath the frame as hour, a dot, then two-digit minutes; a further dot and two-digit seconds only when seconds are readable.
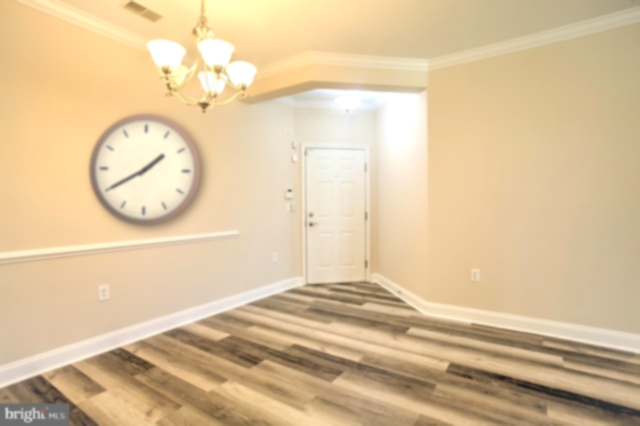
1.40
